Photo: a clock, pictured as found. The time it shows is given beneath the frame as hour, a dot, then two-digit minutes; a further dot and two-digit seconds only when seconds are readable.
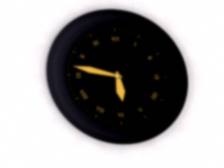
5.47
